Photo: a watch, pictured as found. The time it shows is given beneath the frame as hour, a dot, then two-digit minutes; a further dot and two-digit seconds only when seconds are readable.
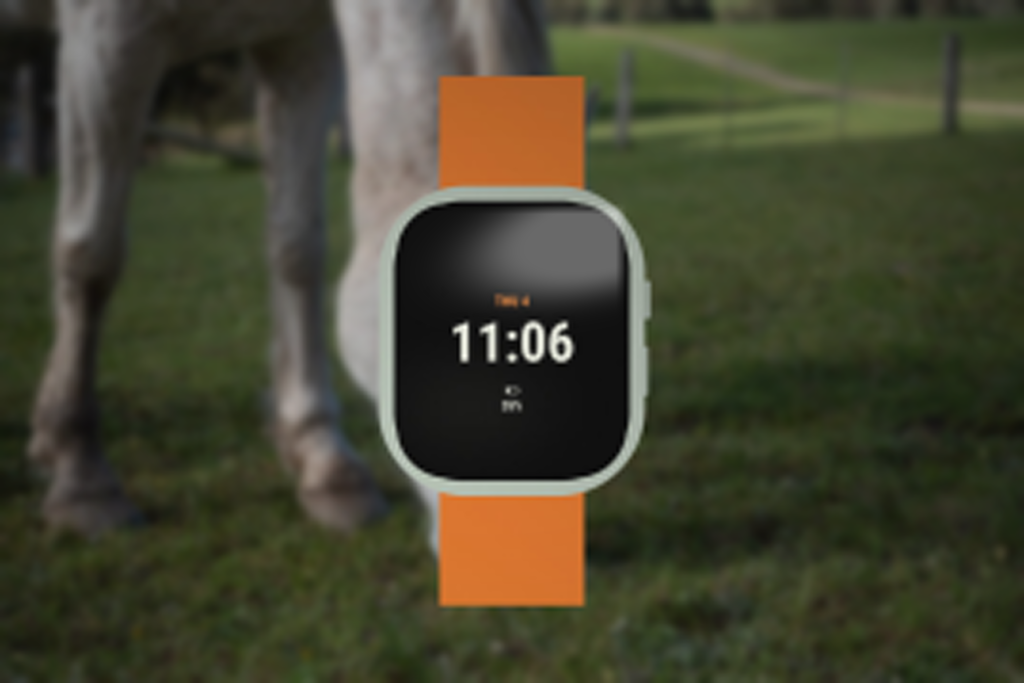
11.06
